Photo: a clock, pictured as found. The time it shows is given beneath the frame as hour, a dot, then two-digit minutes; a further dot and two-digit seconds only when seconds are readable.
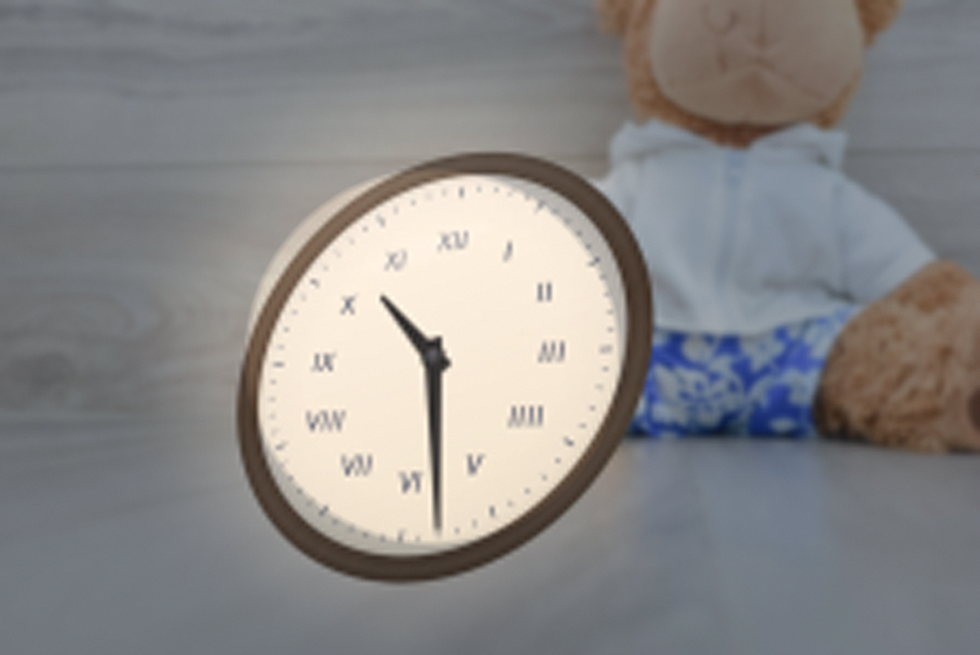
10.28
